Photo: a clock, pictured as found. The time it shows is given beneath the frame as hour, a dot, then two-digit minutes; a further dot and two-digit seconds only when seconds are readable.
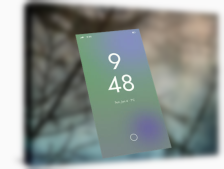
9.48
